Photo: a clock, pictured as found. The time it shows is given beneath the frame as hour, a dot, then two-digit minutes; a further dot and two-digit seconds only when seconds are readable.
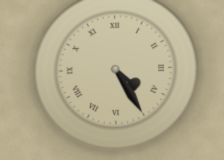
4.25
